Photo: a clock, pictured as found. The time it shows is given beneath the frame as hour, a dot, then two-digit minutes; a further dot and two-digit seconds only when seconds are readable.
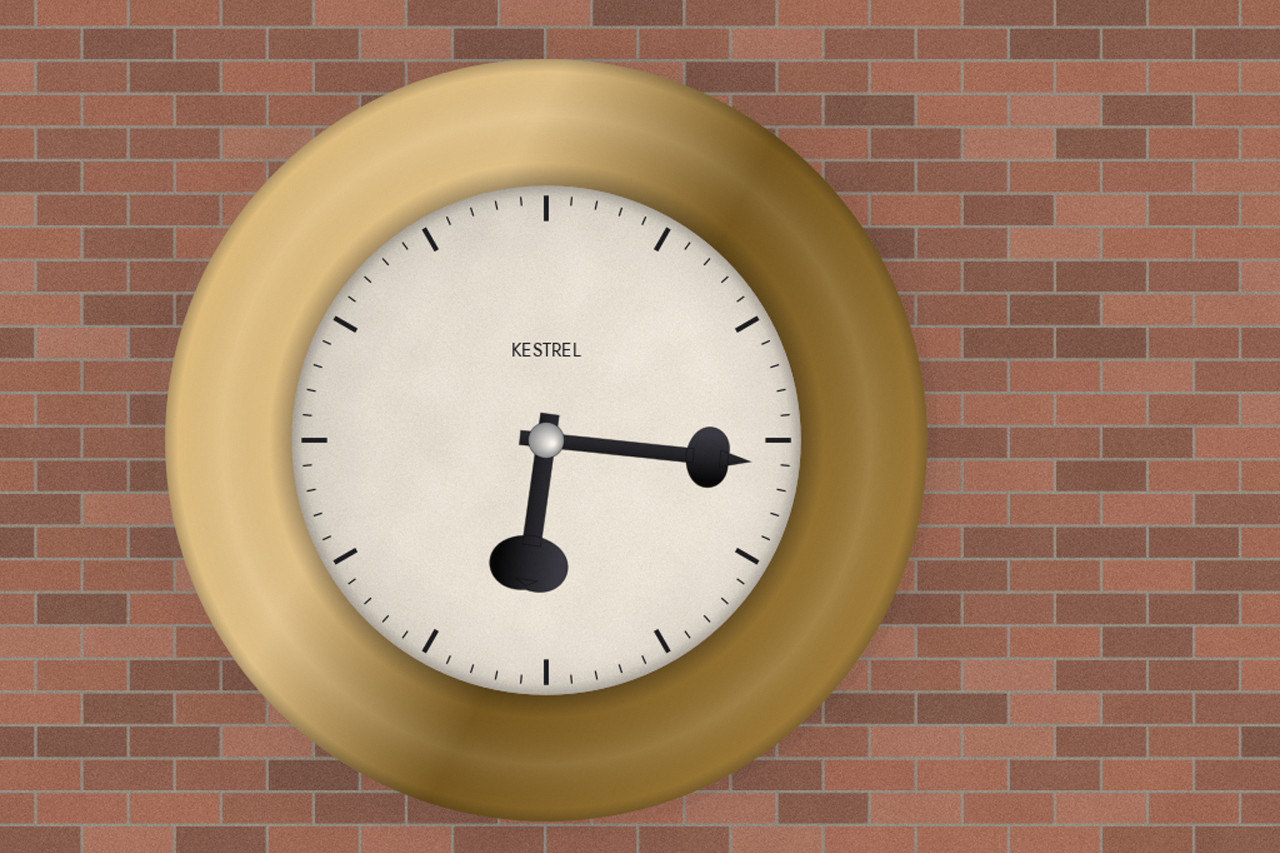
6.16
